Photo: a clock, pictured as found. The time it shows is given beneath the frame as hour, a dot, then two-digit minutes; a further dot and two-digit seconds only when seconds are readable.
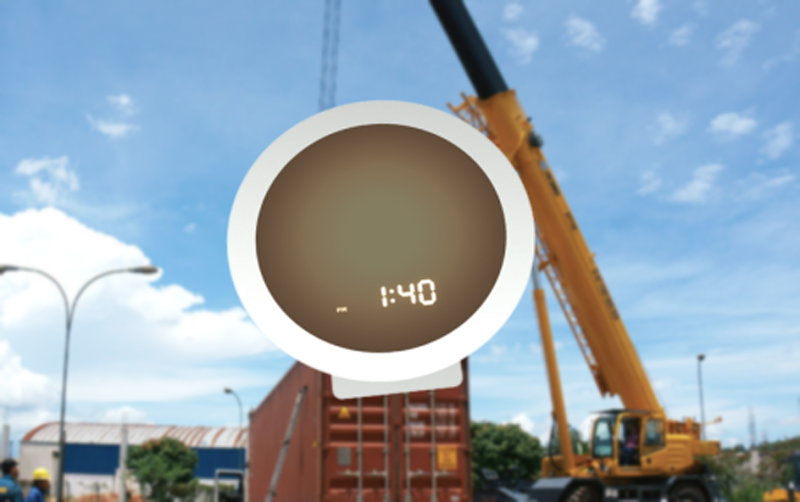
1.40
